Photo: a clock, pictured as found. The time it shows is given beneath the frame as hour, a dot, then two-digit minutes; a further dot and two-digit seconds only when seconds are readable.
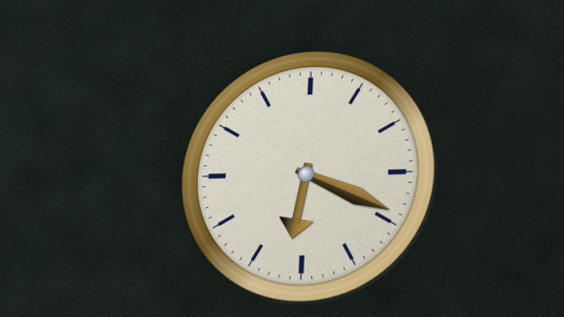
6.19
